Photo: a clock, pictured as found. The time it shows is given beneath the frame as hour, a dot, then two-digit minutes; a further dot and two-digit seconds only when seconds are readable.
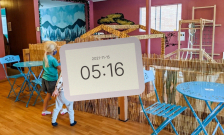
5.16
